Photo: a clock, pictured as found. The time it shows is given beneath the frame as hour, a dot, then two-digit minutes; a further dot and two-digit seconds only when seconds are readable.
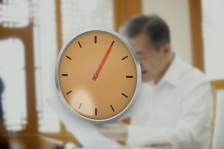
1.05
